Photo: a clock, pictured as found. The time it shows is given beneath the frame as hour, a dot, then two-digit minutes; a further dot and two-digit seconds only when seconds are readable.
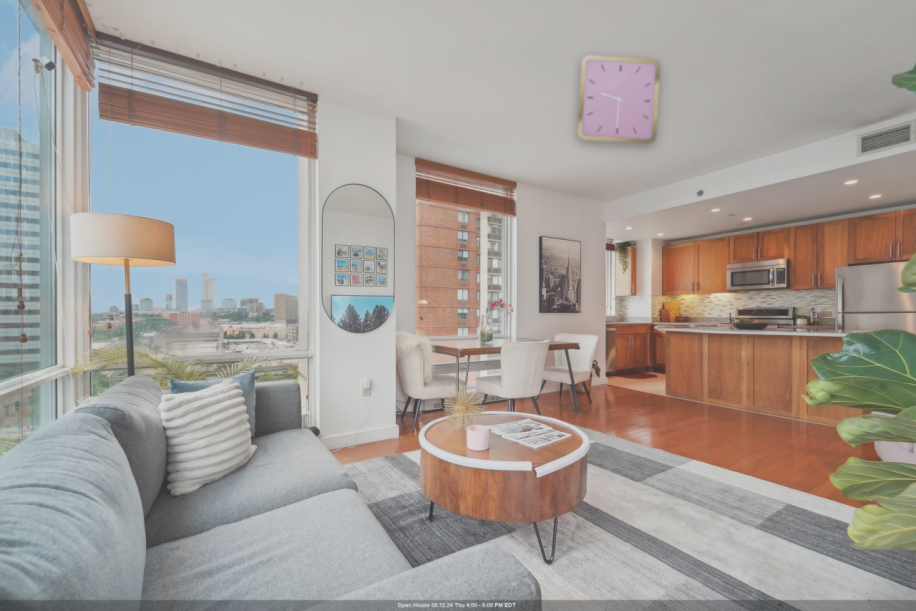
9.30
